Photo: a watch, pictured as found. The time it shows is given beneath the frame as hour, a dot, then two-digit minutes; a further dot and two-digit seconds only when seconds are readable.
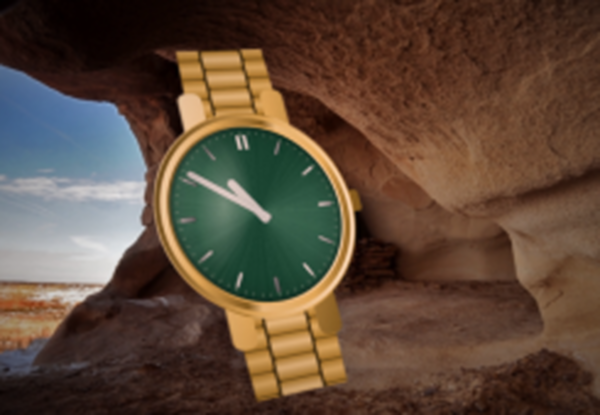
10.51
